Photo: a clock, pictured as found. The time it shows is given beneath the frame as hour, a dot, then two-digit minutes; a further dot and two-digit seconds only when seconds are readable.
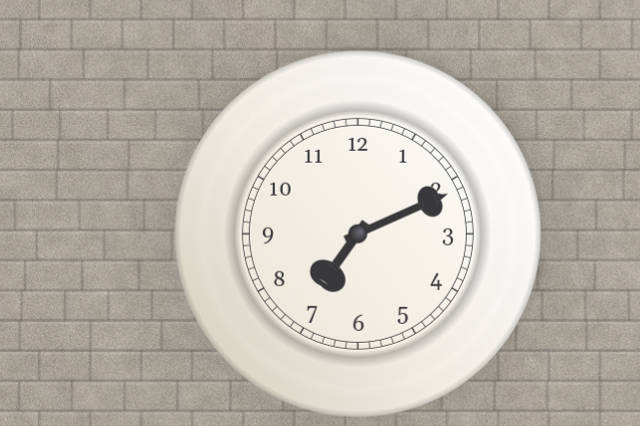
7.11
